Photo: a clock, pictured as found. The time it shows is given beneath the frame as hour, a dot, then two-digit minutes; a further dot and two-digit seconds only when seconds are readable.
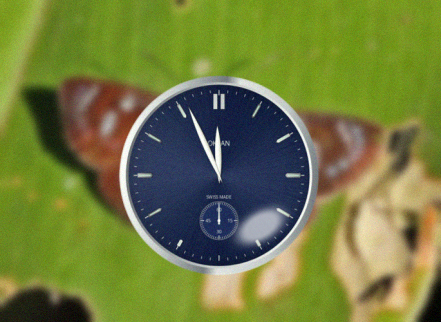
11.56
